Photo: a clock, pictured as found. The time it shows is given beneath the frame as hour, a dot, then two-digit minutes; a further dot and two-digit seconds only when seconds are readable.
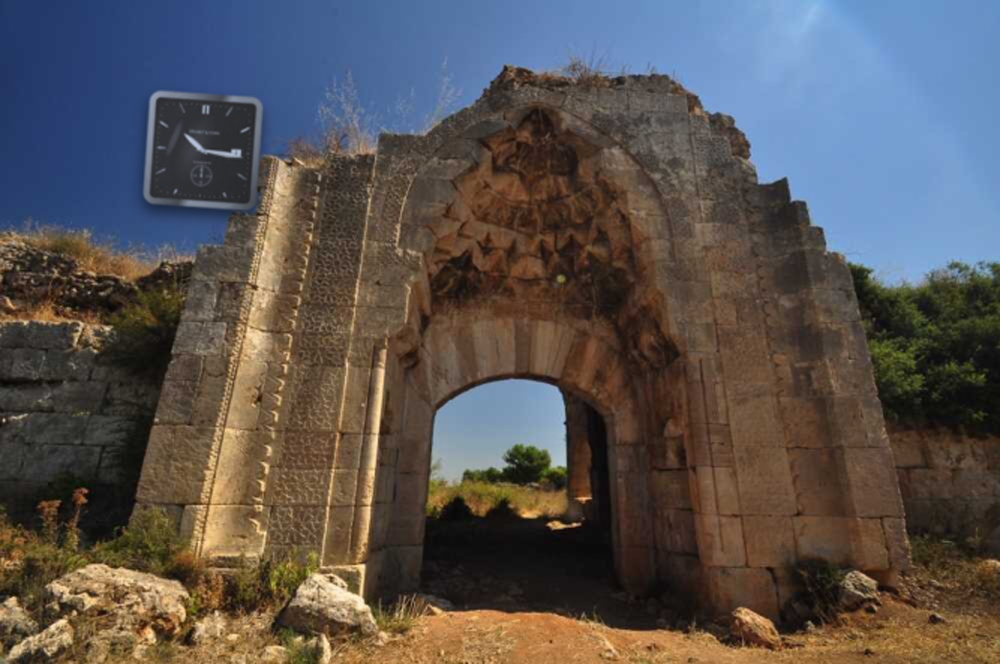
10.16
